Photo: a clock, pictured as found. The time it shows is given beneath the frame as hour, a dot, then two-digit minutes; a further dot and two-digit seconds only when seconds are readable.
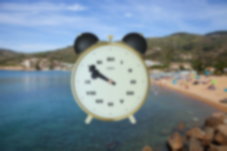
9.51
